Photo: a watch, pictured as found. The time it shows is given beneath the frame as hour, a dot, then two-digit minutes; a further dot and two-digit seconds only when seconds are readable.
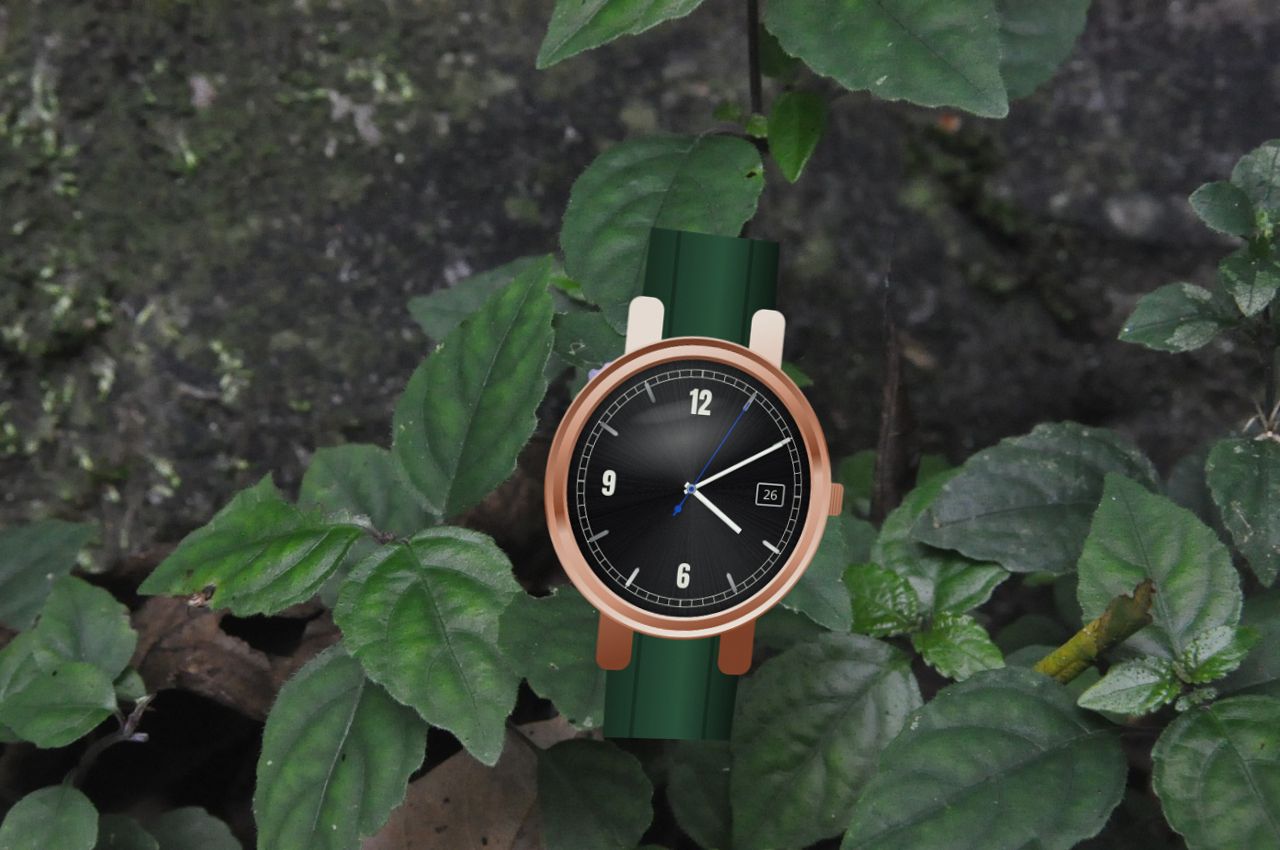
4.10.05
